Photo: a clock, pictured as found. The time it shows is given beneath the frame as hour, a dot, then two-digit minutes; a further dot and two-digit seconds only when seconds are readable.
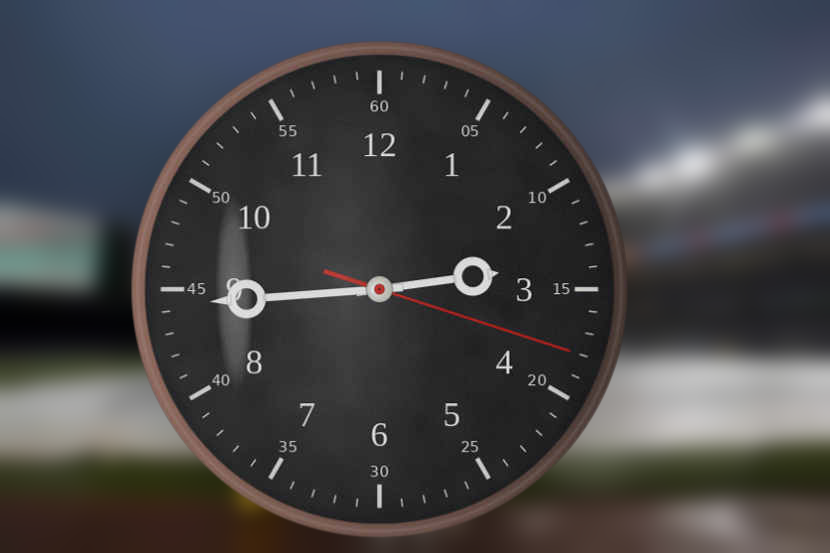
2.44.18
